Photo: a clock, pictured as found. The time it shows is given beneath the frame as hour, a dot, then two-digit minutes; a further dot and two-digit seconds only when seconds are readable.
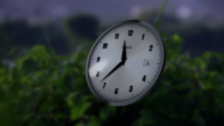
11.37
